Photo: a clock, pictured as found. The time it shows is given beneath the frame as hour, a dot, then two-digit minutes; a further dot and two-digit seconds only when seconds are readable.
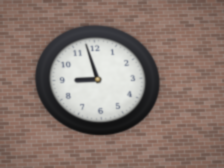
8.58
